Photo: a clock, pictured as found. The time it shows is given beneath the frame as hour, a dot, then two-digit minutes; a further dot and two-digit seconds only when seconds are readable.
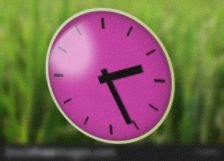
2.26
